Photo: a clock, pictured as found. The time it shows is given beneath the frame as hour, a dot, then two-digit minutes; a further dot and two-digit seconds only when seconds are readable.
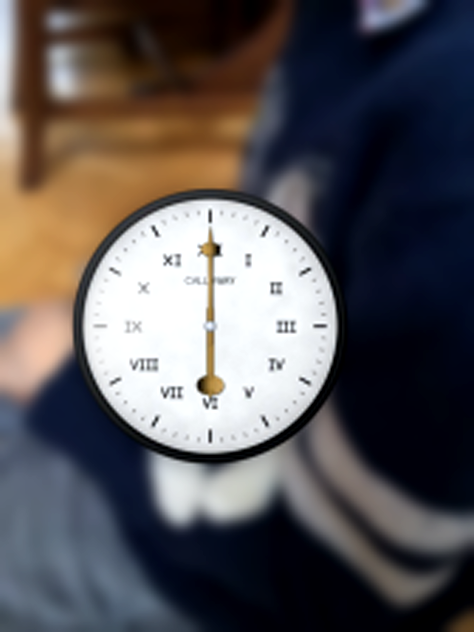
6.00
